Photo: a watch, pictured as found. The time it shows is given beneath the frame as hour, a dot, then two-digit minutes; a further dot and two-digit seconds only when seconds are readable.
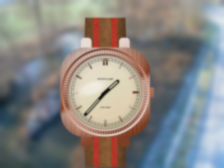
1.37
